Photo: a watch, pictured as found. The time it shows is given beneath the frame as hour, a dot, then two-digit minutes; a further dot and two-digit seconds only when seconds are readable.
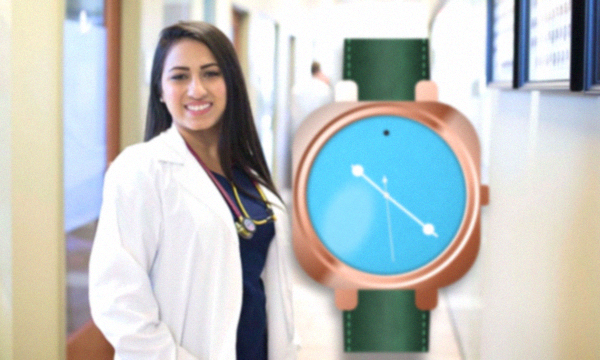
10.21.29
